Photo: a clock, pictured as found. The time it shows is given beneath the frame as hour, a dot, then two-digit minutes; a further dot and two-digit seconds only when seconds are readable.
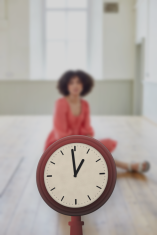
12.59
